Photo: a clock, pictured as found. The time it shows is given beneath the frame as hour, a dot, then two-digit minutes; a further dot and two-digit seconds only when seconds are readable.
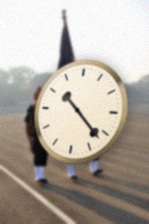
10.22
